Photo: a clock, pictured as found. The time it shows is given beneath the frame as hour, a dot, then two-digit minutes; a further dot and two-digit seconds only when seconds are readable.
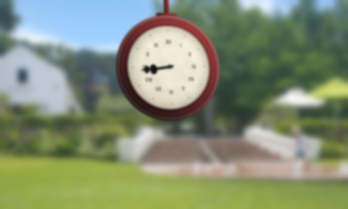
8.44
